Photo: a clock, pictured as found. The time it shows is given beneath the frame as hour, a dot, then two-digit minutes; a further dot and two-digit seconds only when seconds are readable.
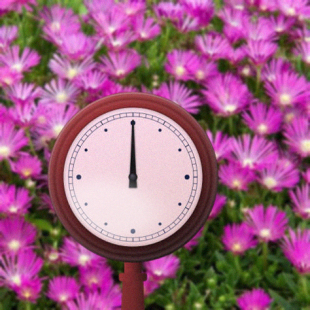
12.00
